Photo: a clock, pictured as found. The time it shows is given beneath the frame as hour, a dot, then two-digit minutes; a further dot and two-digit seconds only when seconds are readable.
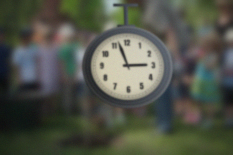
2.57
